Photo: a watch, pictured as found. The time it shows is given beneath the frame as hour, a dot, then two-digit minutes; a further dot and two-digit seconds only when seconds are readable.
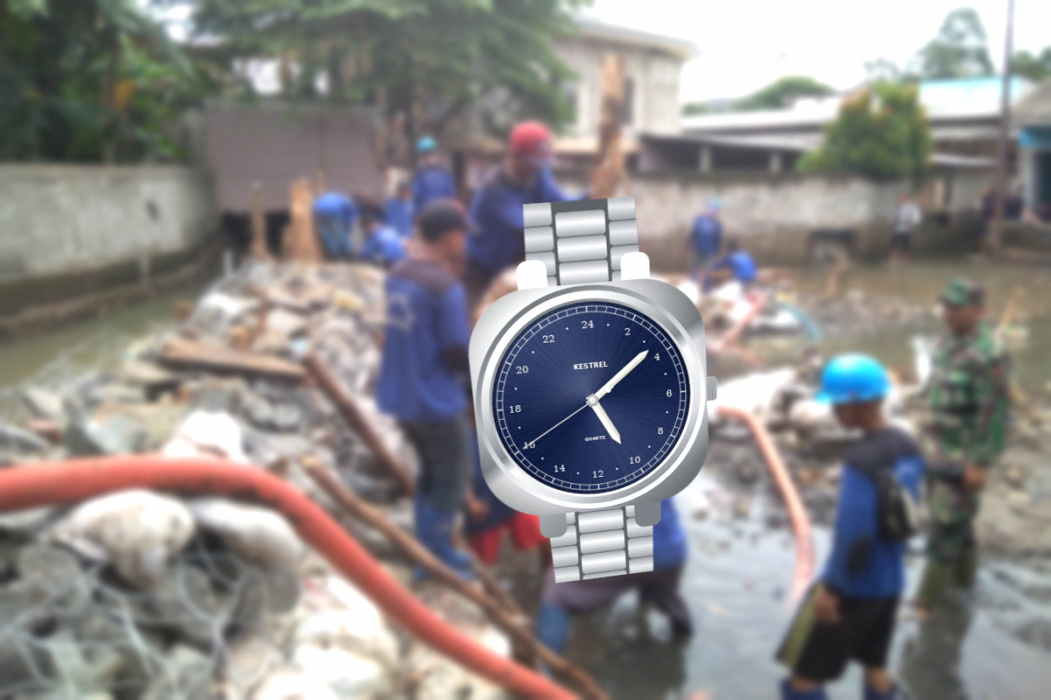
10.08.40
